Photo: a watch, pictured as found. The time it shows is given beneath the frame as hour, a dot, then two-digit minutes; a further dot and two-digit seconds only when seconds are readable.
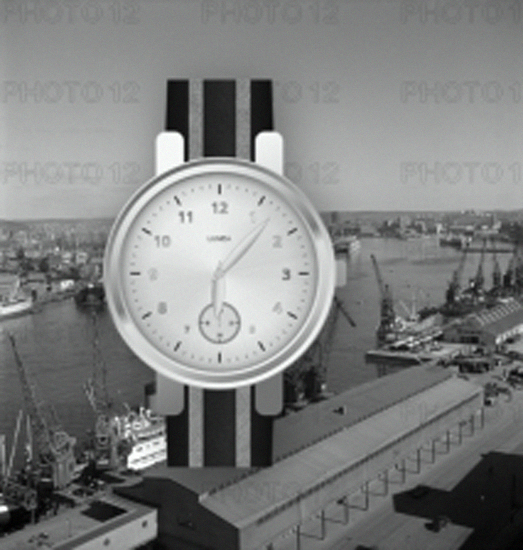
6.07
